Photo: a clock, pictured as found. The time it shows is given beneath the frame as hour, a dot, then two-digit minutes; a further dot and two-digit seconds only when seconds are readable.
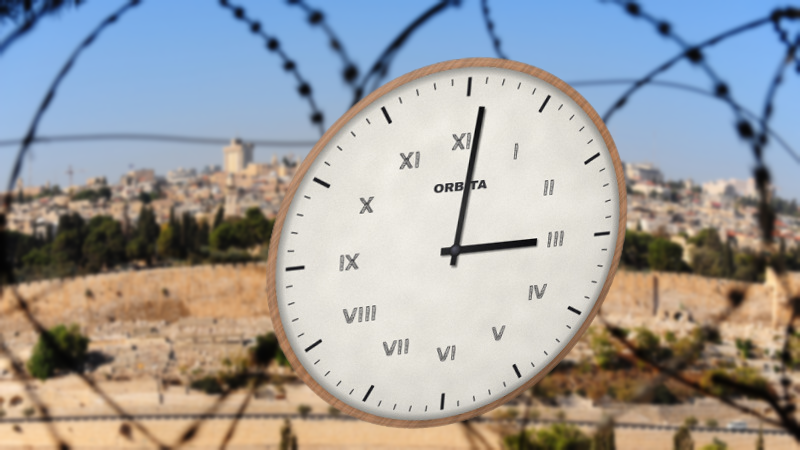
3.01
